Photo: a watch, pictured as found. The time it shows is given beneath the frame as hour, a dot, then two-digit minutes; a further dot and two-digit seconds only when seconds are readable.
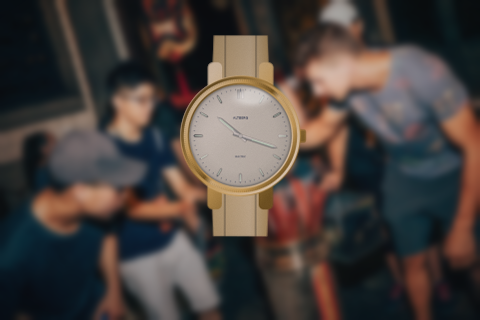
10.18
